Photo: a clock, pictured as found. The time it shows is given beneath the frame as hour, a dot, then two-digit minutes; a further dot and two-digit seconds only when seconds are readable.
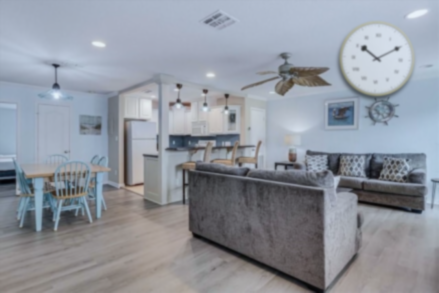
10.10
